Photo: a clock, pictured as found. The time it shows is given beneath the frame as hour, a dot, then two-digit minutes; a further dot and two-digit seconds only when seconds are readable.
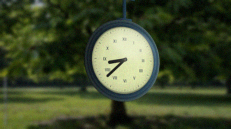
8.38
